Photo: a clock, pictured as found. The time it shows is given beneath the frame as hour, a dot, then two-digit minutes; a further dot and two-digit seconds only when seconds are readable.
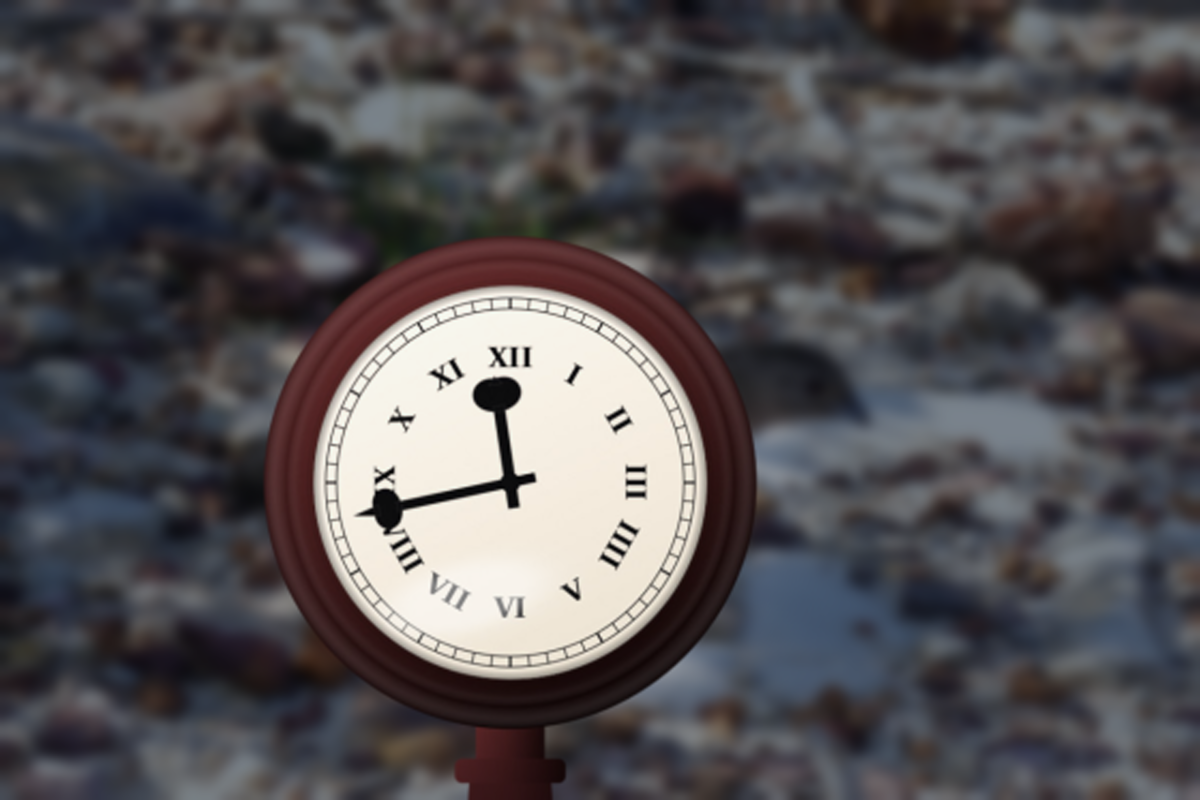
11.43
